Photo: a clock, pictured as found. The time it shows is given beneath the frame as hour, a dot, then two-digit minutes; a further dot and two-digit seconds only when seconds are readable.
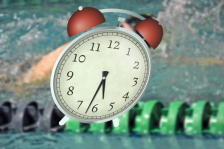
5.32
